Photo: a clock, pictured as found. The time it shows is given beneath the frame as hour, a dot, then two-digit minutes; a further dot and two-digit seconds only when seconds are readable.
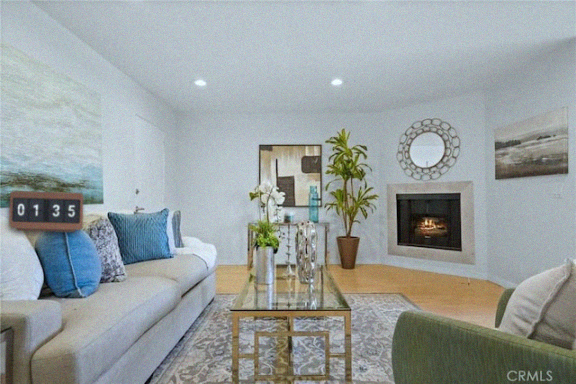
1.35
